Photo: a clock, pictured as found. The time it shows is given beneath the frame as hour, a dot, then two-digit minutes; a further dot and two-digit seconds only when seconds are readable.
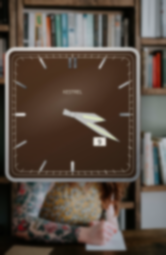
3.20
